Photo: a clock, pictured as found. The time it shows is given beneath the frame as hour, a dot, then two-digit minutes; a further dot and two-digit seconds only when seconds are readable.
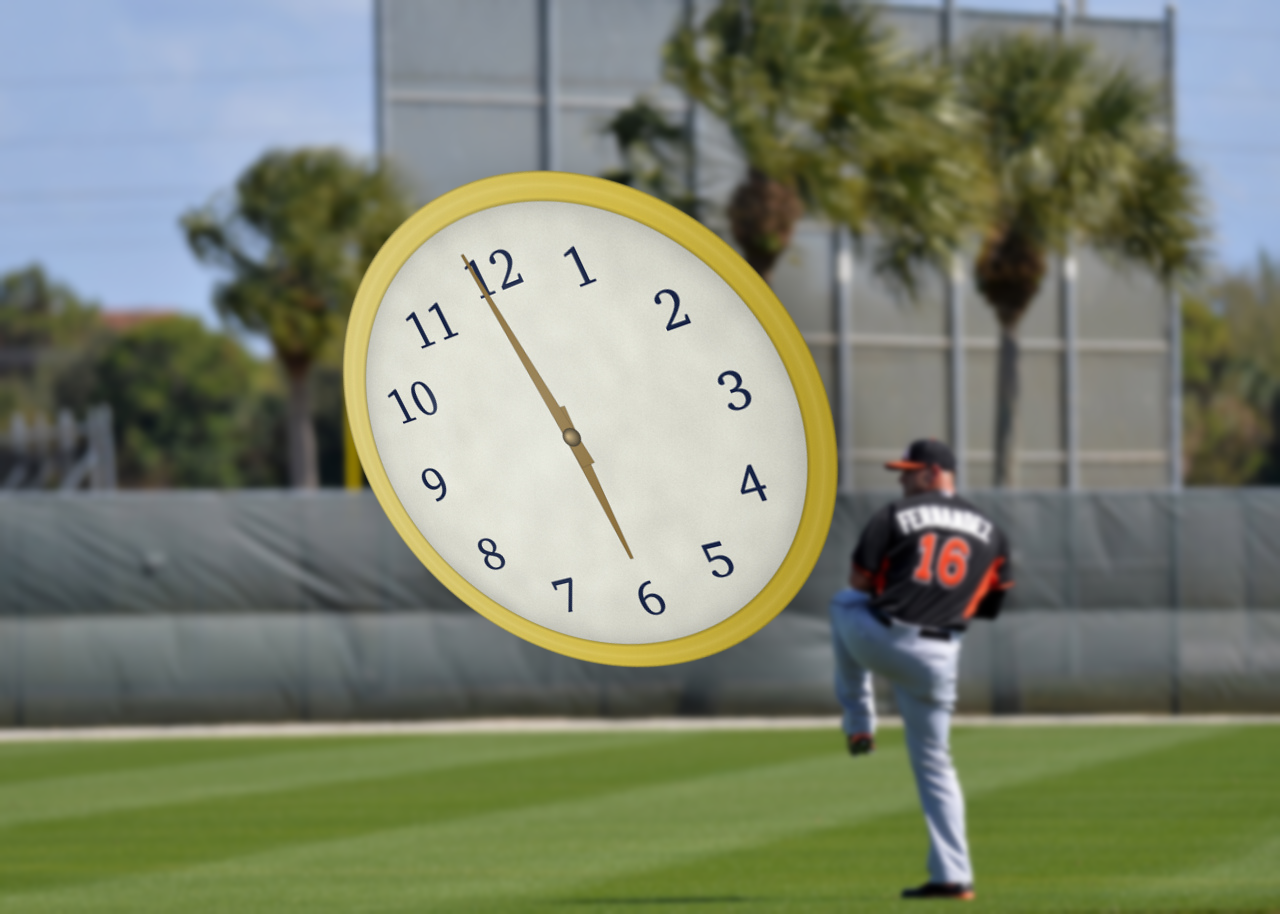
5.59
